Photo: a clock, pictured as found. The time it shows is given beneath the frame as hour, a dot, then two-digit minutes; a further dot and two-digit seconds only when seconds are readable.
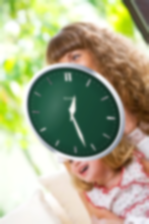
12.27
